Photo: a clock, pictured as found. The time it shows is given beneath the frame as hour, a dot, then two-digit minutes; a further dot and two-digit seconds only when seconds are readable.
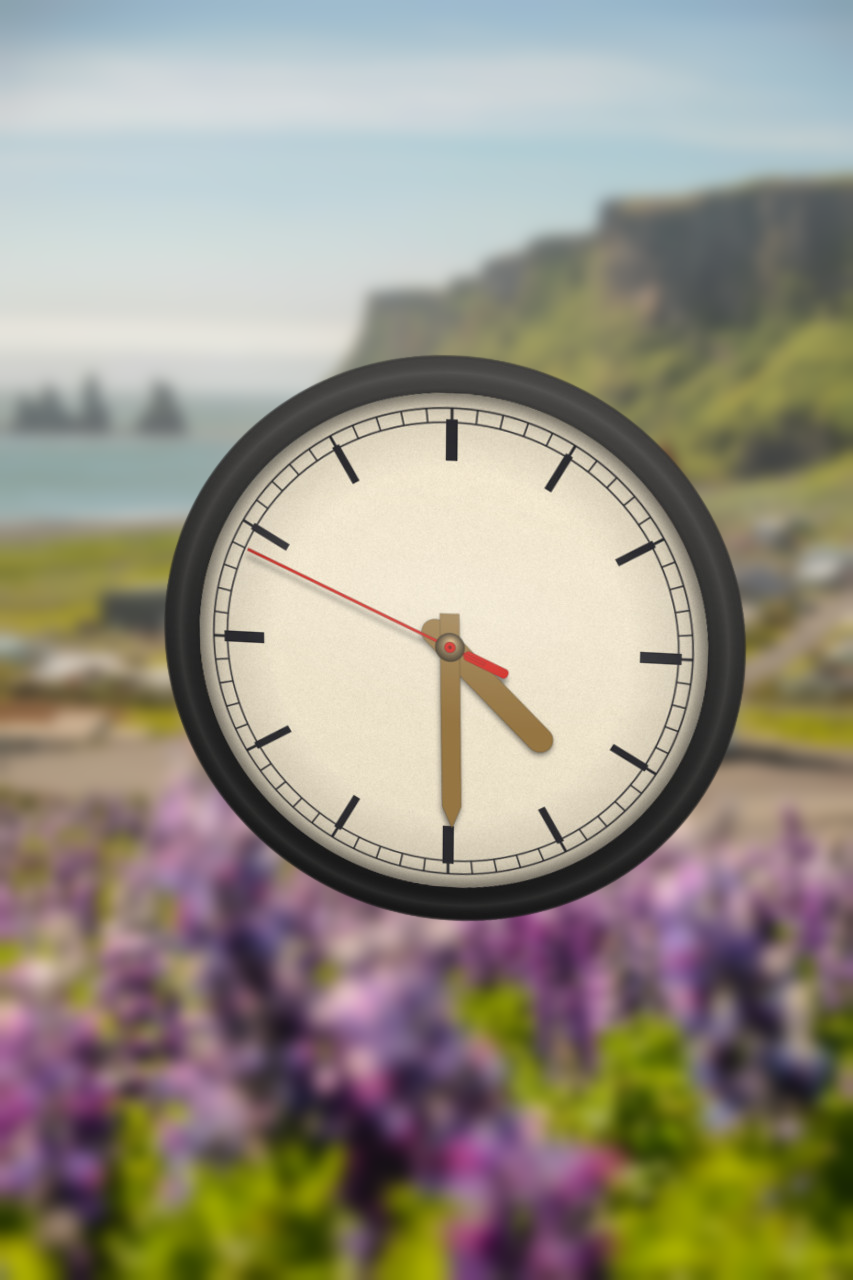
4.29.49
